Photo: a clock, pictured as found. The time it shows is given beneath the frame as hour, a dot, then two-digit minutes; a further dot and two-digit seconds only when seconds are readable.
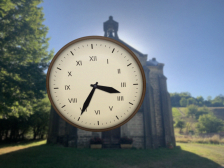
3.35
